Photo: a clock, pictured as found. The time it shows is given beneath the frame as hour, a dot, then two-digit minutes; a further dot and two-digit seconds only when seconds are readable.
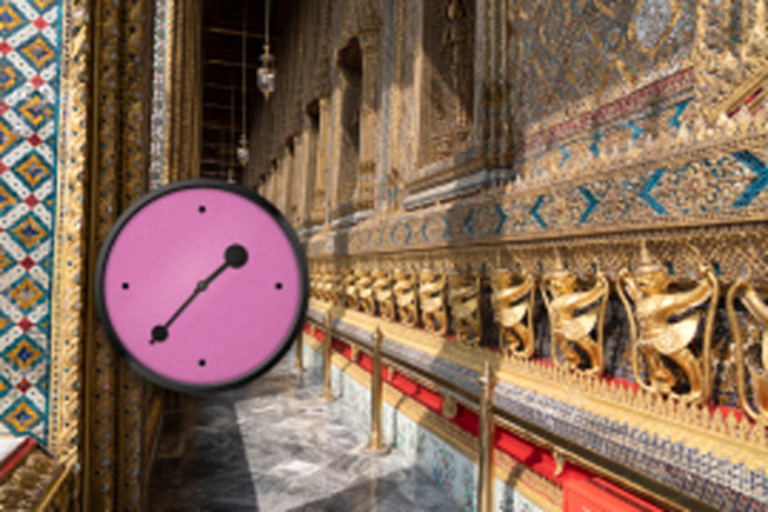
1.37
